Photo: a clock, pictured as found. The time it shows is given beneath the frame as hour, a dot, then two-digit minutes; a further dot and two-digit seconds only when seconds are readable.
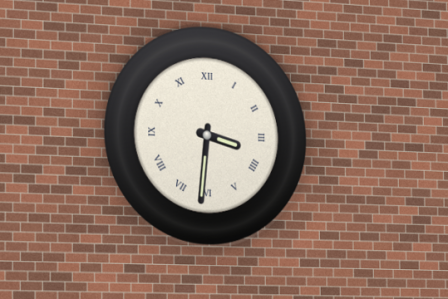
3.31
